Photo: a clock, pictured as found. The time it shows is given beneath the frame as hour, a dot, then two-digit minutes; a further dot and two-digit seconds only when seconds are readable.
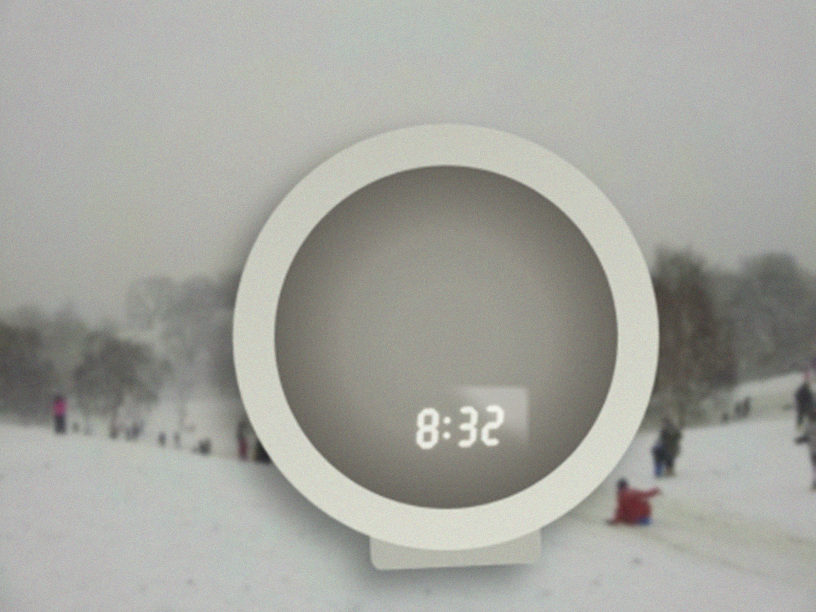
8.32
